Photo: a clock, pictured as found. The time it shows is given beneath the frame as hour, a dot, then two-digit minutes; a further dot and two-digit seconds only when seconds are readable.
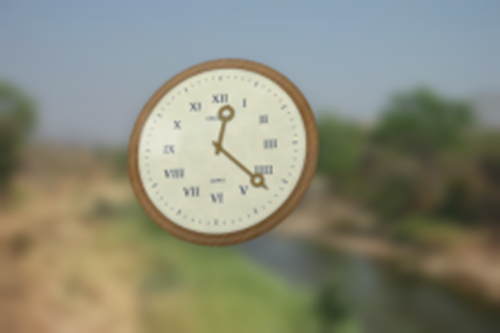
12.22
